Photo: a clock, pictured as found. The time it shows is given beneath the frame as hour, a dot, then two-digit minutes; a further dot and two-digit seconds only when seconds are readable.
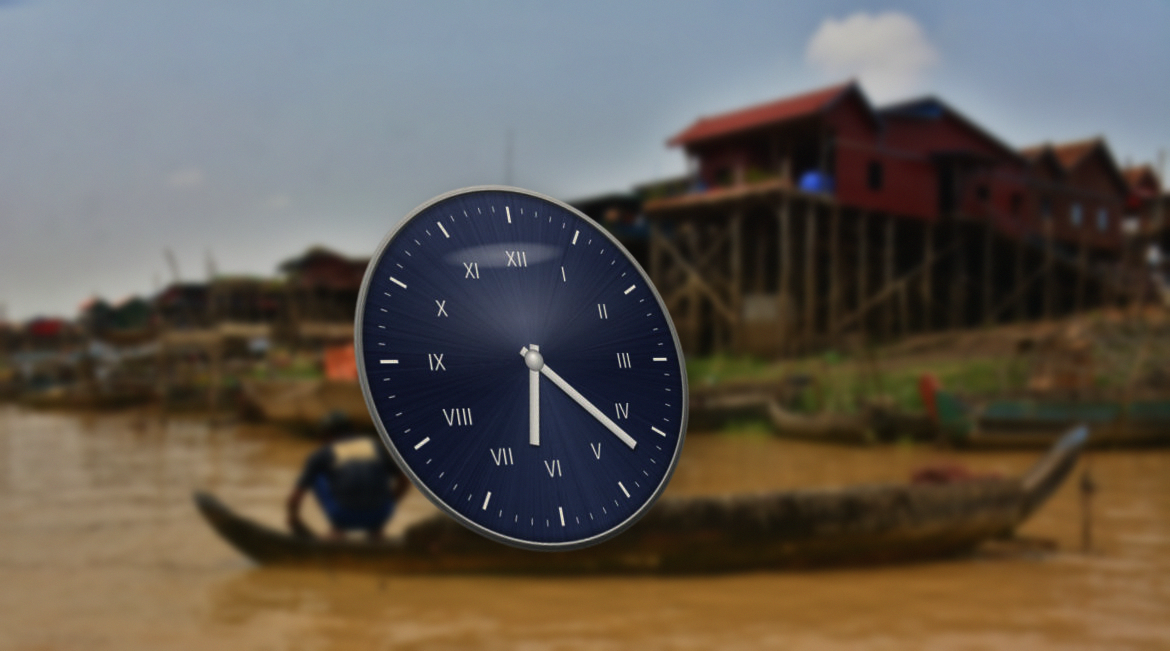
6.22
